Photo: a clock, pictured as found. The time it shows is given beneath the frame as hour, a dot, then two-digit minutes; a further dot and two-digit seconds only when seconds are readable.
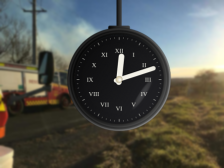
12.12
